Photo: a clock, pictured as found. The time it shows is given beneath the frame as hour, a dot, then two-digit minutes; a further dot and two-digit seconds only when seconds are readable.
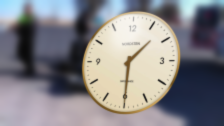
1.30
